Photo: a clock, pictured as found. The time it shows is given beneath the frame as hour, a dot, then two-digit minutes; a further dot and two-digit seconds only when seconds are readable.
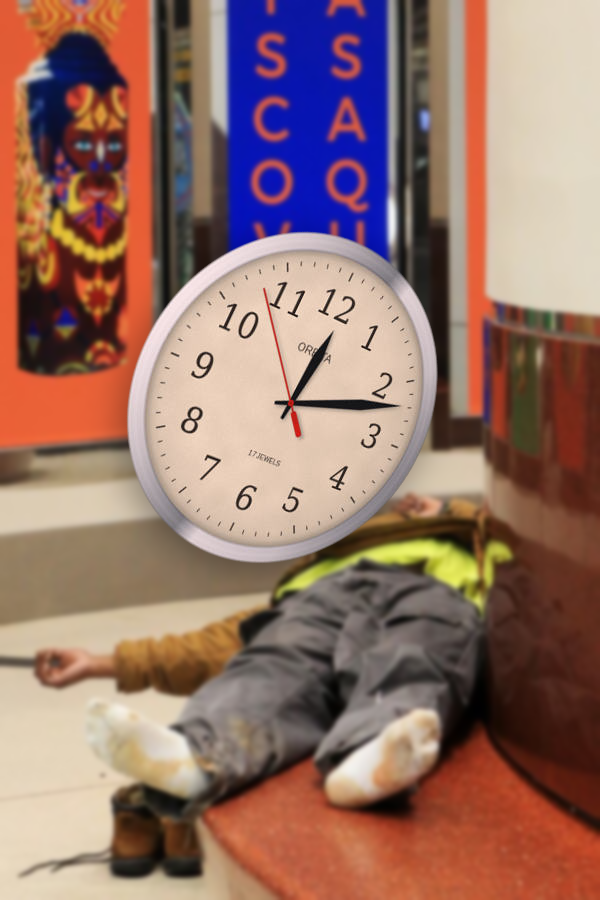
12.11.53
